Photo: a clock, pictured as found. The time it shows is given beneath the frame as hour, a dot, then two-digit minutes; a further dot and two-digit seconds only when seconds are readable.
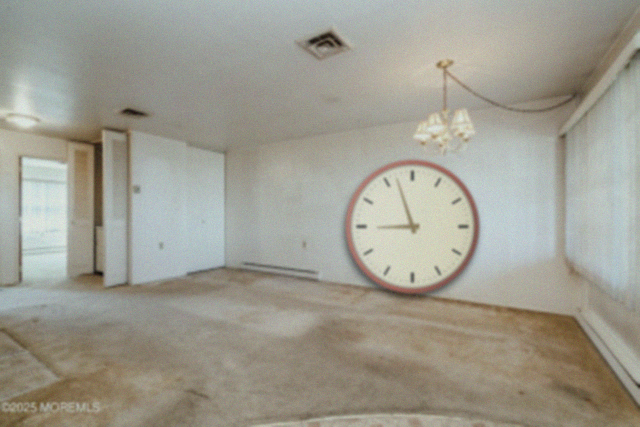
8.57
